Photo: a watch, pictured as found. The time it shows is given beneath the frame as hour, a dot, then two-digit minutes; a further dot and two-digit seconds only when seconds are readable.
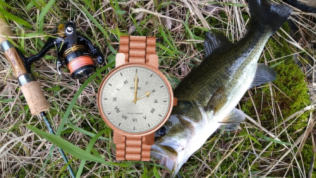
2.00
